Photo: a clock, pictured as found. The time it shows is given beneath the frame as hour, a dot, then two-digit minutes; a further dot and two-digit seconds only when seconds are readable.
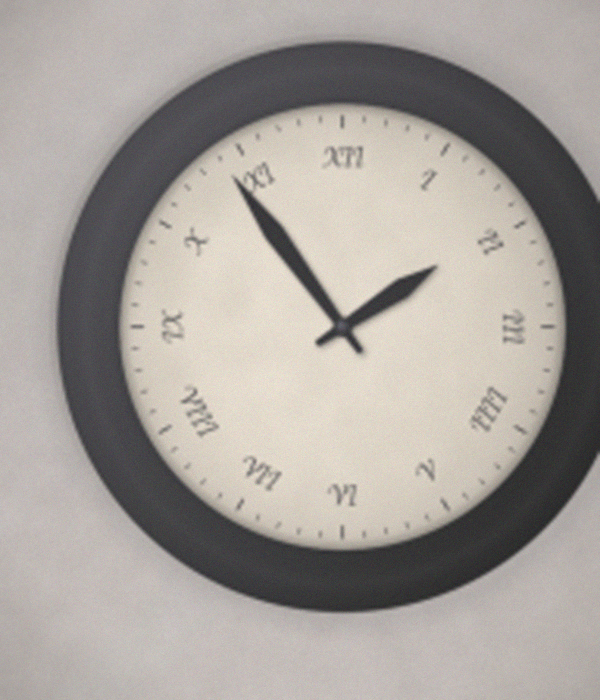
1.54
